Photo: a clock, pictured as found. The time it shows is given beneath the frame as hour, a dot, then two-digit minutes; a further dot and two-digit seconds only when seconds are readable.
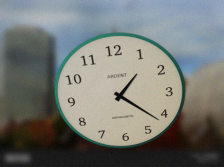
1.22
